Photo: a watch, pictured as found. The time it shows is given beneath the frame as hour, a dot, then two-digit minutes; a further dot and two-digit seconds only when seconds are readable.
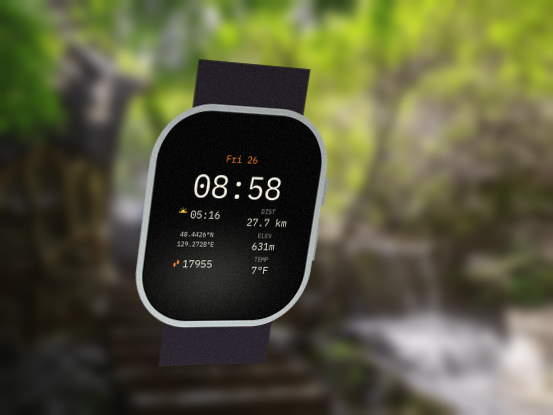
8.58
